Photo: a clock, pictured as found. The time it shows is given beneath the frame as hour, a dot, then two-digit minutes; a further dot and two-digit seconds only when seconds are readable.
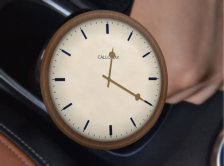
12.20
